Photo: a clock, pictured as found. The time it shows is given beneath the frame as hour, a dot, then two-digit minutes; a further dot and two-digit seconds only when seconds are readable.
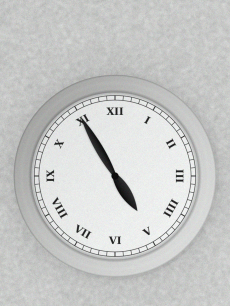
4.55
